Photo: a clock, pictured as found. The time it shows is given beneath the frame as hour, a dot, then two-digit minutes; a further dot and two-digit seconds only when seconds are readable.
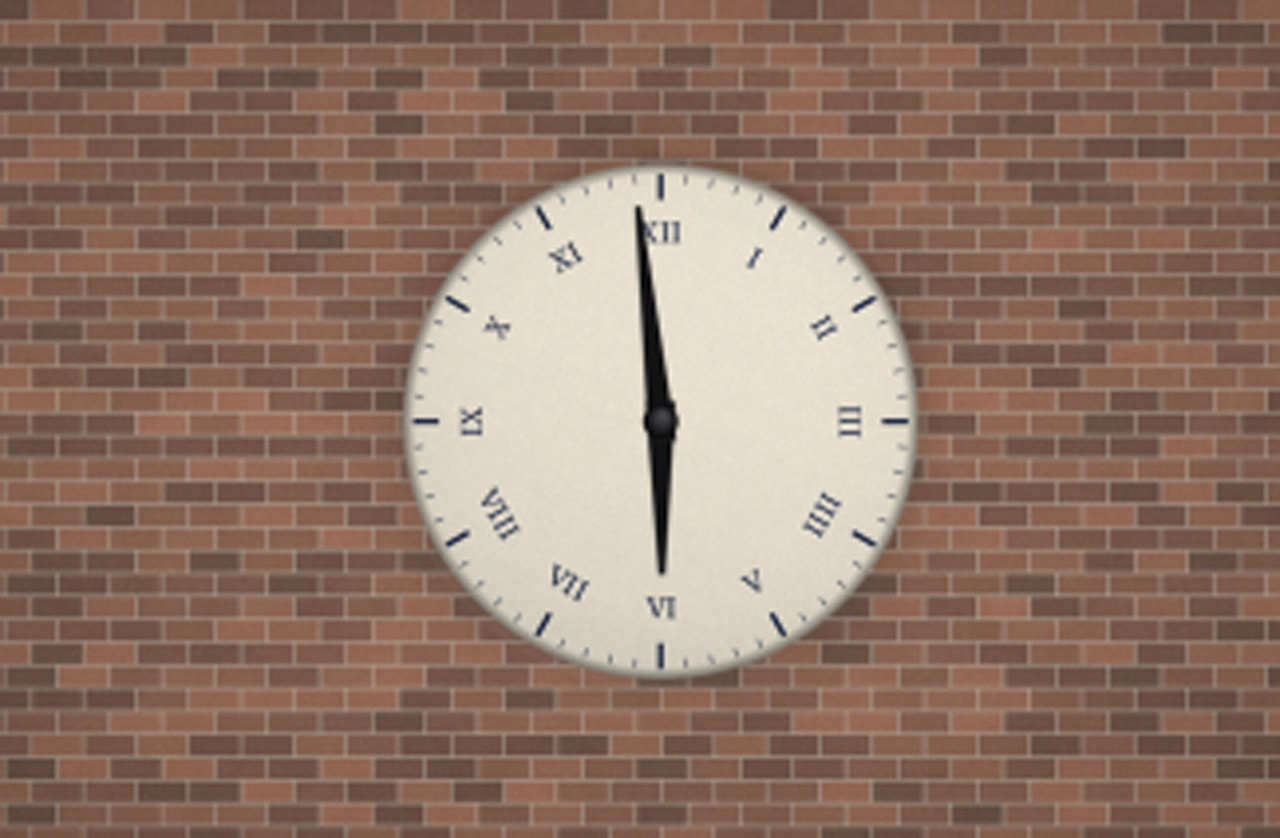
5.59
